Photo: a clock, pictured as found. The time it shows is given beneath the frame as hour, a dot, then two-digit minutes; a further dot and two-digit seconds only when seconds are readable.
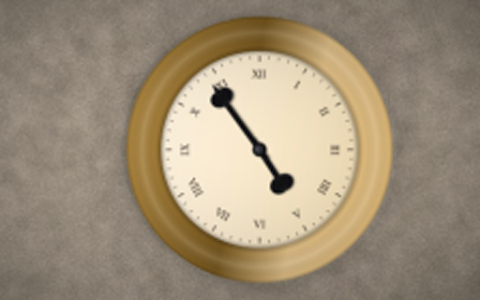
4.54
